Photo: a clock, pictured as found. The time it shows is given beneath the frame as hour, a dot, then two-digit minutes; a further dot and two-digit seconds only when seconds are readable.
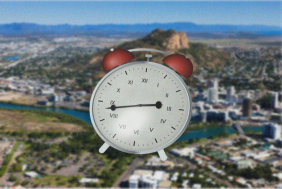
2.43
